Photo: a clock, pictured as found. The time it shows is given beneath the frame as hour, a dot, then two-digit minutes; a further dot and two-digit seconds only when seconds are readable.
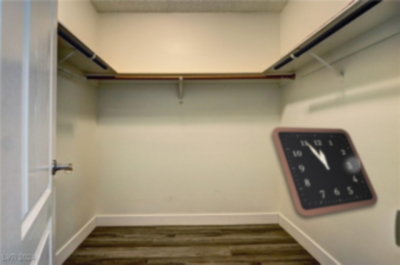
11.56
